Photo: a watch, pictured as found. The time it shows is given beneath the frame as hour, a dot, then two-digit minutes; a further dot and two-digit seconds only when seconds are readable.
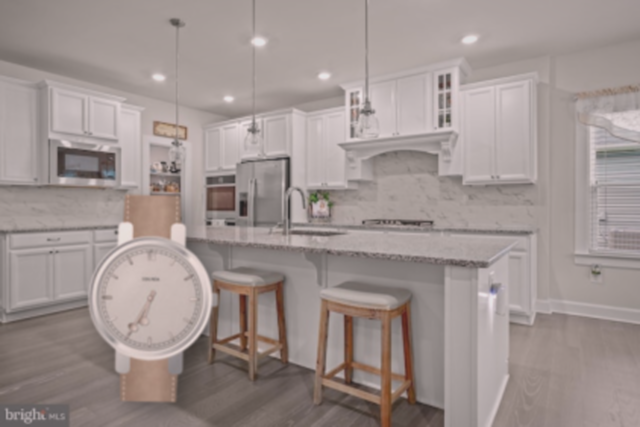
6.35
